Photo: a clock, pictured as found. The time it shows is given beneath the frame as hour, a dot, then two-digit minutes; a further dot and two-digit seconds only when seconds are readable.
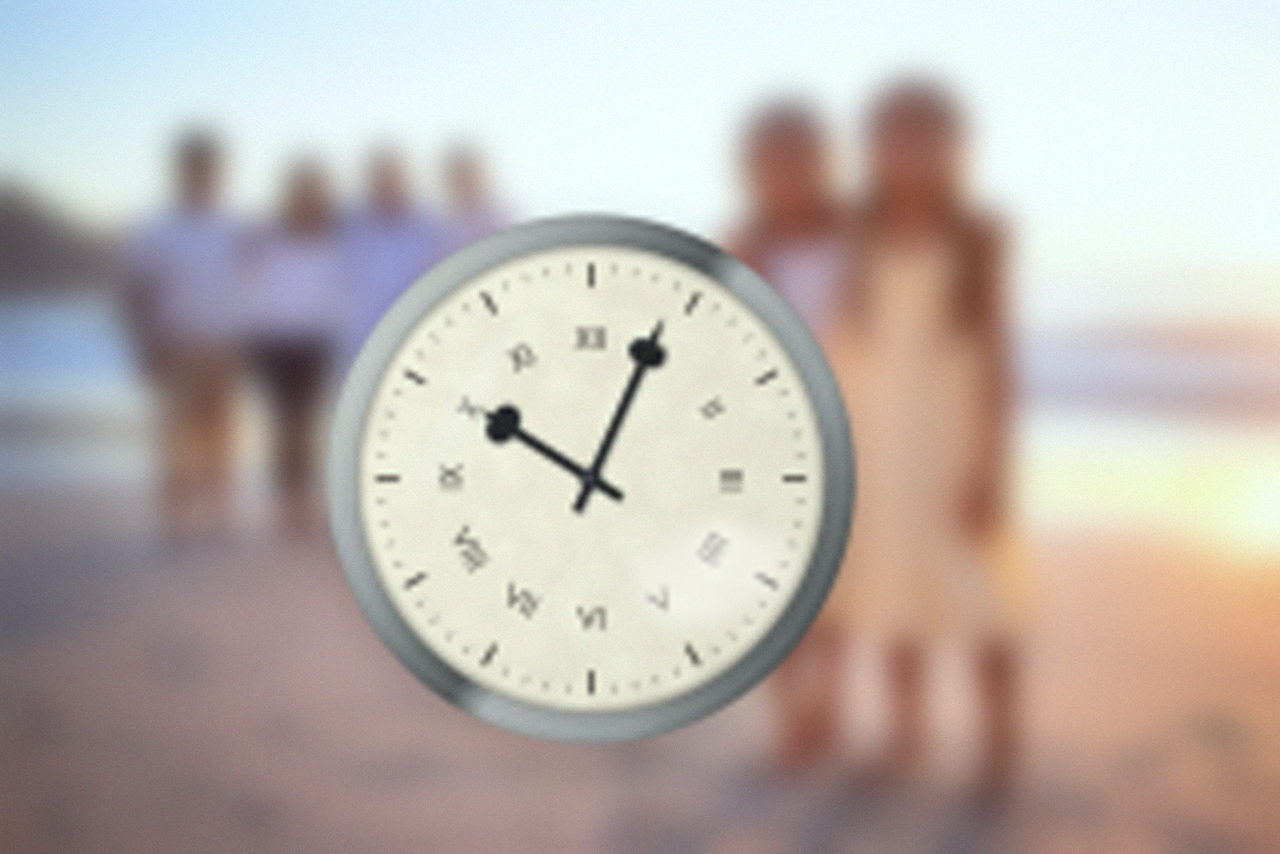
10.04
